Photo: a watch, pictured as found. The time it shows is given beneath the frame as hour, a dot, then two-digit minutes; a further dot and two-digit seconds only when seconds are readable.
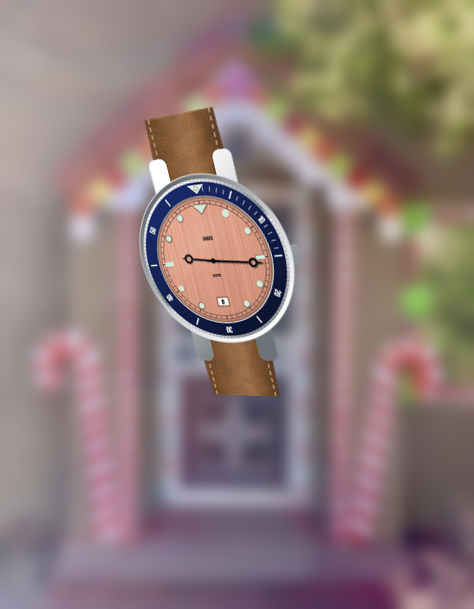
9.16
